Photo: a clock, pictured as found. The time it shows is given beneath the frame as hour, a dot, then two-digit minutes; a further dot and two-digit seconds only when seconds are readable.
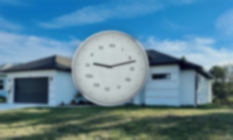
9.12
